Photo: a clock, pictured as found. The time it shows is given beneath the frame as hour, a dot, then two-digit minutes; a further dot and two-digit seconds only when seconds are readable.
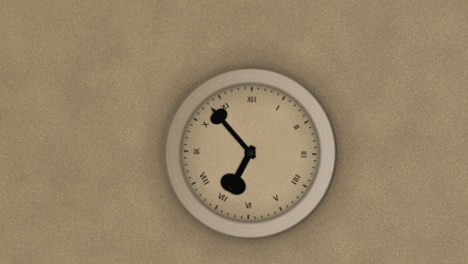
6.53
